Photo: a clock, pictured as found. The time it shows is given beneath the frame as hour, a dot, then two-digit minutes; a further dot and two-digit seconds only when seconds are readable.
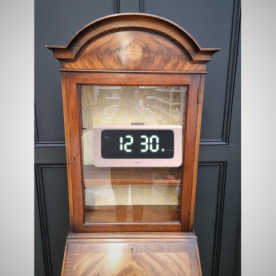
12.30
